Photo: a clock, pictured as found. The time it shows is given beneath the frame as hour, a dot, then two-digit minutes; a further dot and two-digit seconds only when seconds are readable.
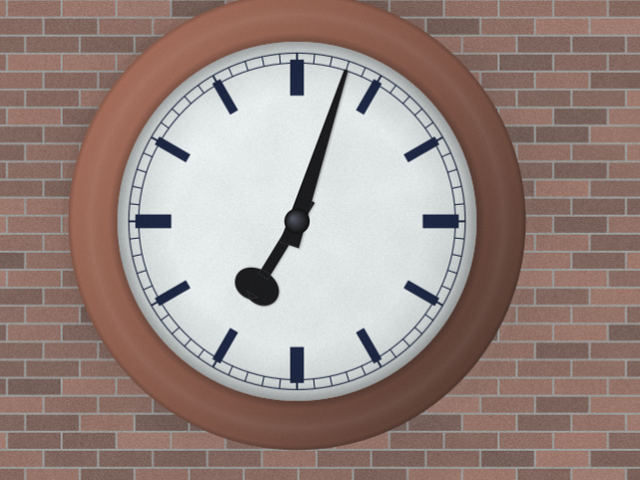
7.03
